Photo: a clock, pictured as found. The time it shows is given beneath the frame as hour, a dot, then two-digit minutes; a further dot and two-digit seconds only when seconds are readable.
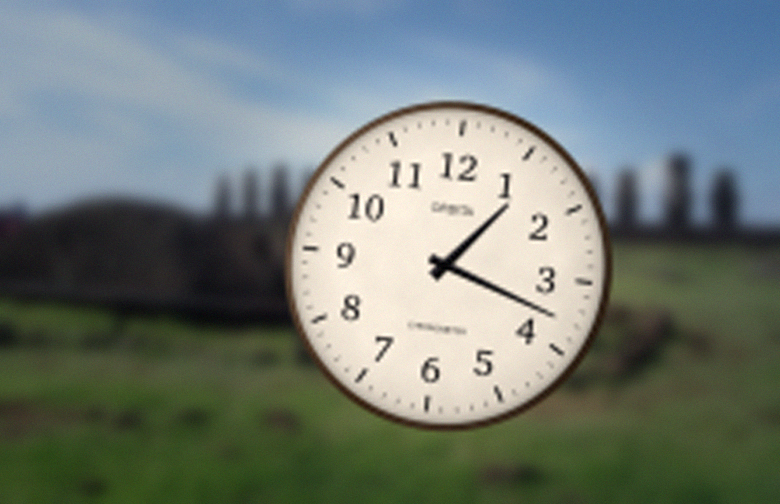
1.18
